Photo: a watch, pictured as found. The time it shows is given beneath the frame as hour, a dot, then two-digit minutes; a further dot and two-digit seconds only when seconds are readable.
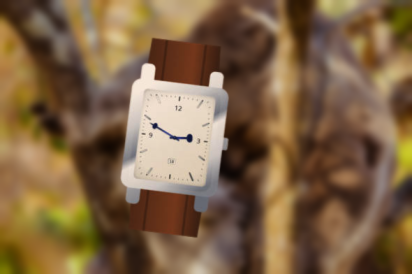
2.49
